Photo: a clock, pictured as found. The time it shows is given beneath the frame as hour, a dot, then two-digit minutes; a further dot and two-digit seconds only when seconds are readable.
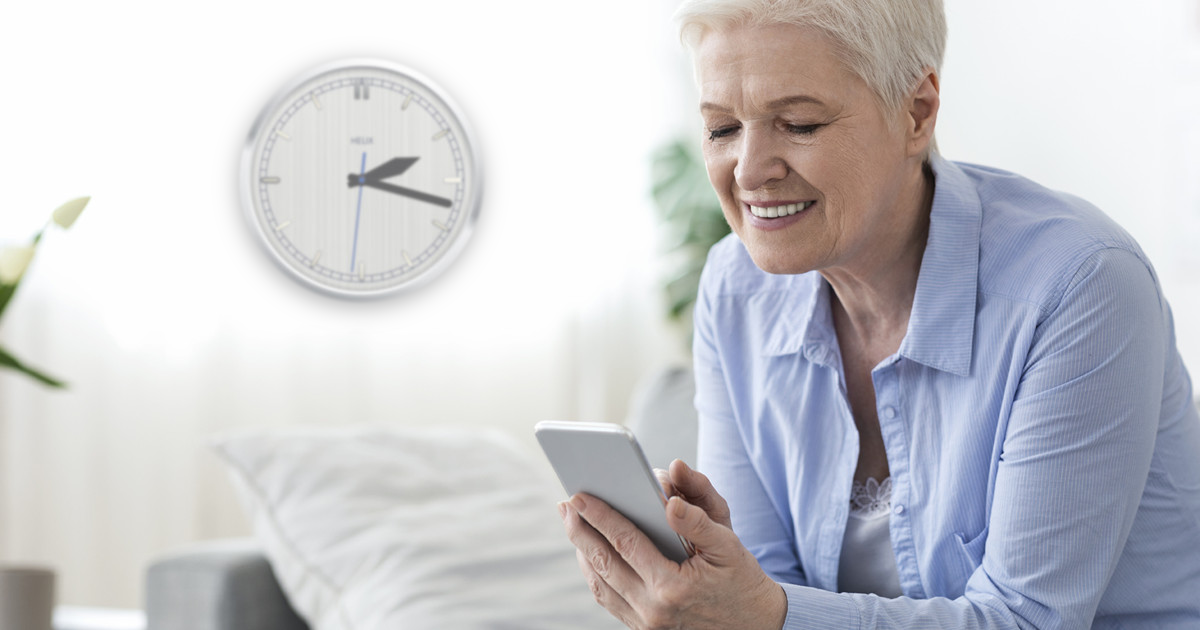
2.17.31
